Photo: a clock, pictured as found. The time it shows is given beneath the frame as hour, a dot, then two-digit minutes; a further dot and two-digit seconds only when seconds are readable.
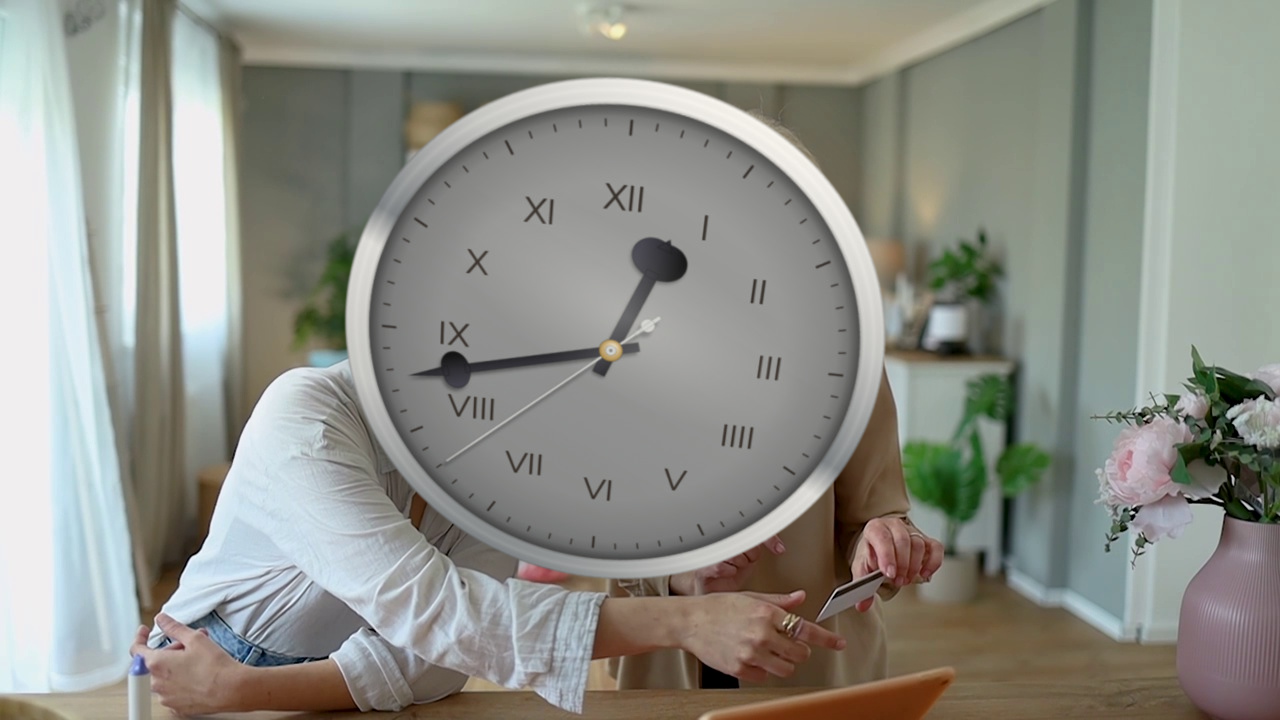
12.42.38
